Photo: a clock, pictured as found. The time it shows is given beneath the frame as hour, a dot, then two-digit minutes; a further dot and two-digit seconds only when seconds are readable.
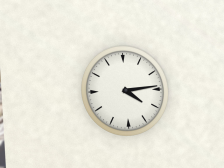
4.14
